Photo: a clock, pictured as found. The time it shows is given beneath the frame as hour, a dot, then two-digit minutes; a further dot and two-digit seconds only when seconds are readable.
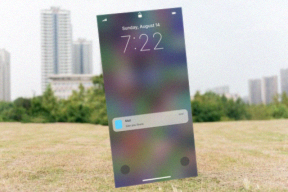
7.22
